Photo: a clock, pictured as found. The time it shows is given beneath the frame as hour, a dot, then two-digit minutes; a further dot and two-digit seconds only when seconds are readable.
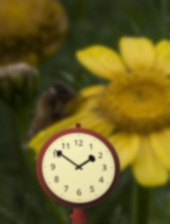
1.51
